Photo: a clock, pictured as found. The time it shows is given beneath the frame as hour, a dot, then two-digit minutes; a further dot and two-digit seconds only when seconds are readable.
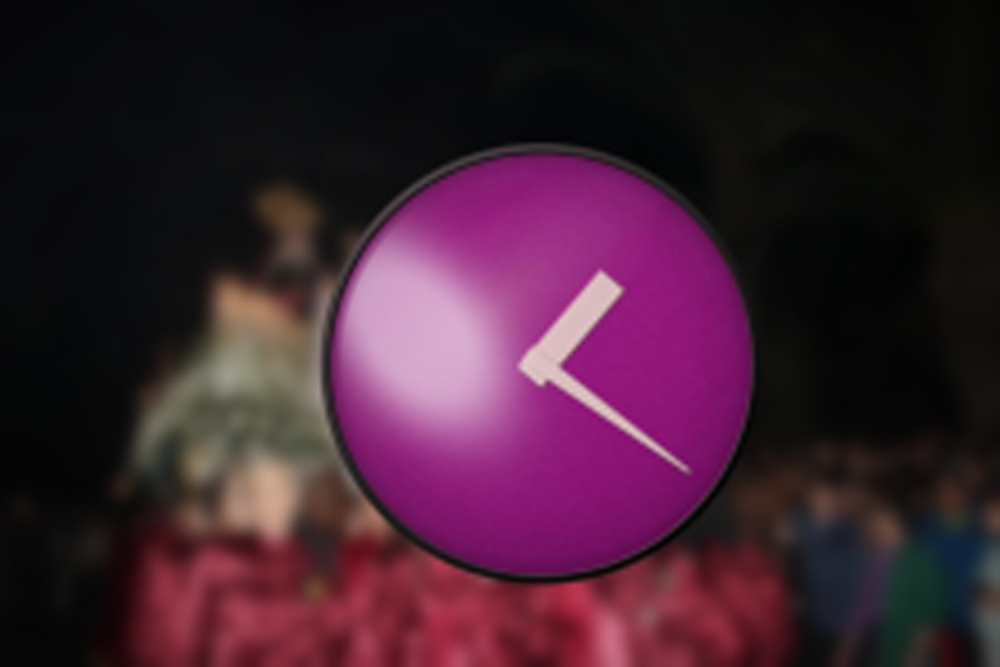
1.21
